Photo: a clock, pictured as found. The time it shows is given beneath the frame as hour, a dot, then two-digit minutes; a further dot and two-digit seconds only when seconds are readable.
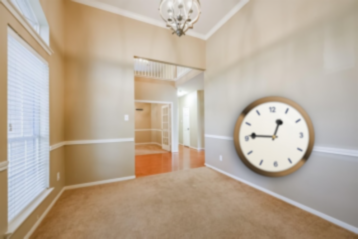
12.46
